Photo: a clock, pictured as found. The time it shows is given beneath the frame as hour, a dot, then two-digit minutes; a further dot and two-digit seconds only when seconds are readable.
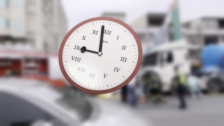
8.58
